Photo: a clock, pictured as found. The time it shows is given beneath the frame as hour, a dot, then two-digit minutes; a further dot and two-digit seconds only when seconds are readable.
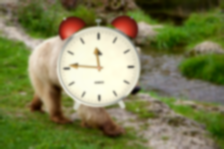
11.46
